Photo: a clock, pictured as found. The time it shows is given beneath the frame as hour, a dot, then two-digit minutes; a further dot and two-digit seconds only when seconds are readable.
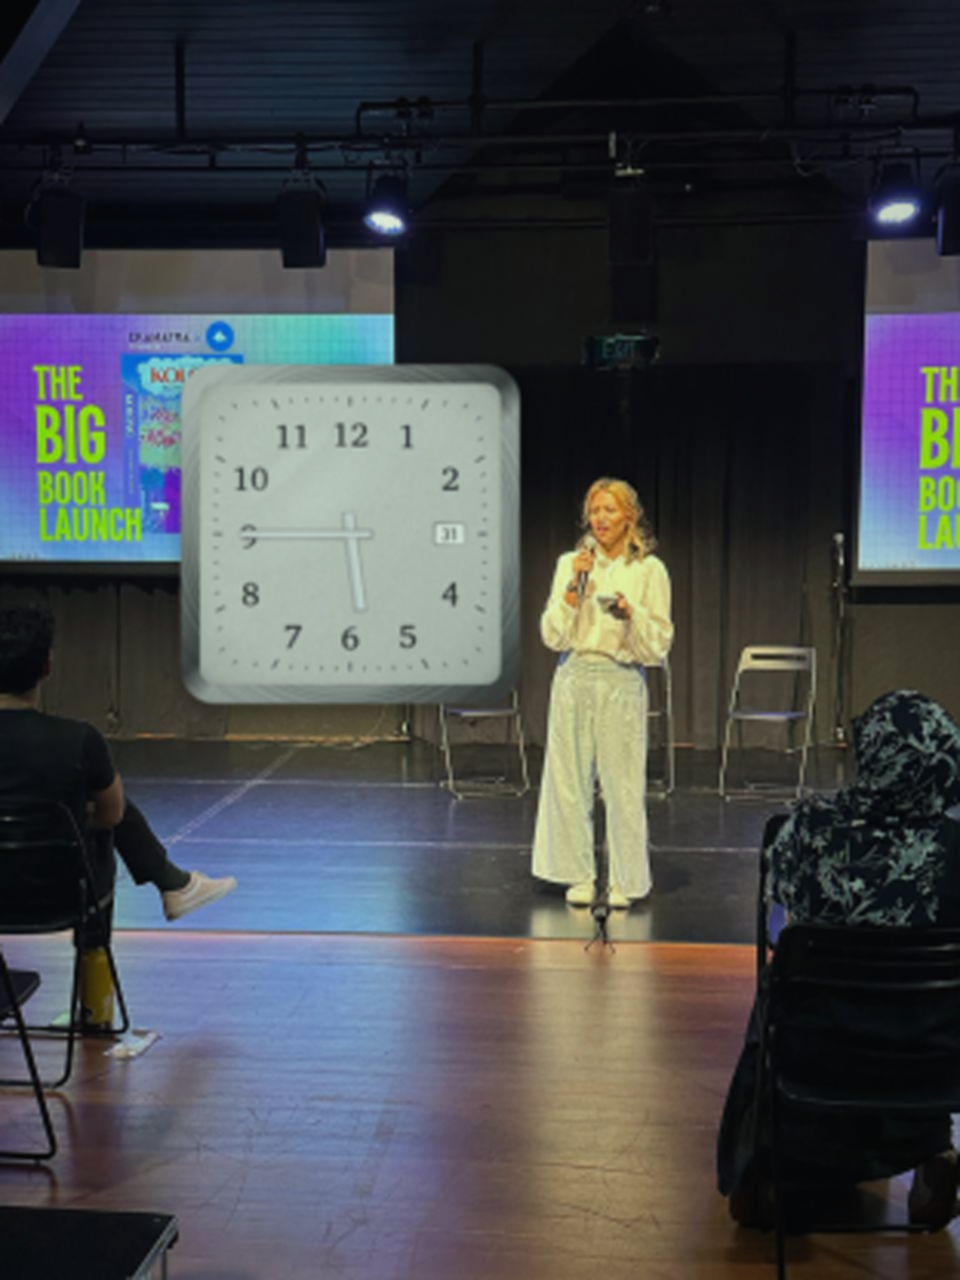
5.45
